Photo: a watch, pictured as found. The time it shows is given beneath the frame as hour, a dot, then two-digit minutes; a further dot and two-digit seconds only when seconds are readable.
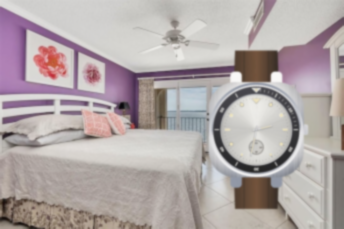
2.32
